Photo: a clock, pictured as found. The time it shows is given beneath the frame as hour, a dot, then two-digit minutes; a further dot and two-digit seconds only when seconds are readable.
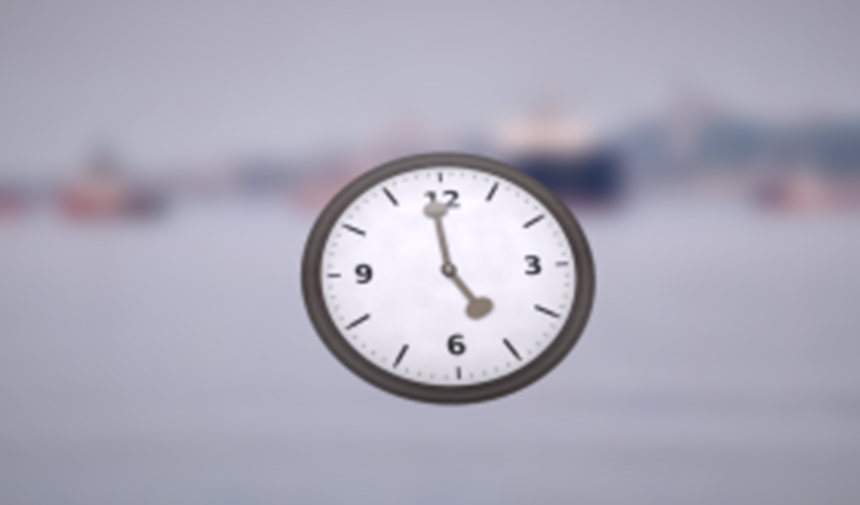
4.59
